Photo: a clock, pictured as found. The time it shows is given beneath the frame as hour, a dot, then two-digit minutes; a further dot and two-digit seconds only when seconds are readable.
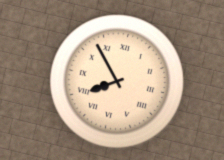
7.53
